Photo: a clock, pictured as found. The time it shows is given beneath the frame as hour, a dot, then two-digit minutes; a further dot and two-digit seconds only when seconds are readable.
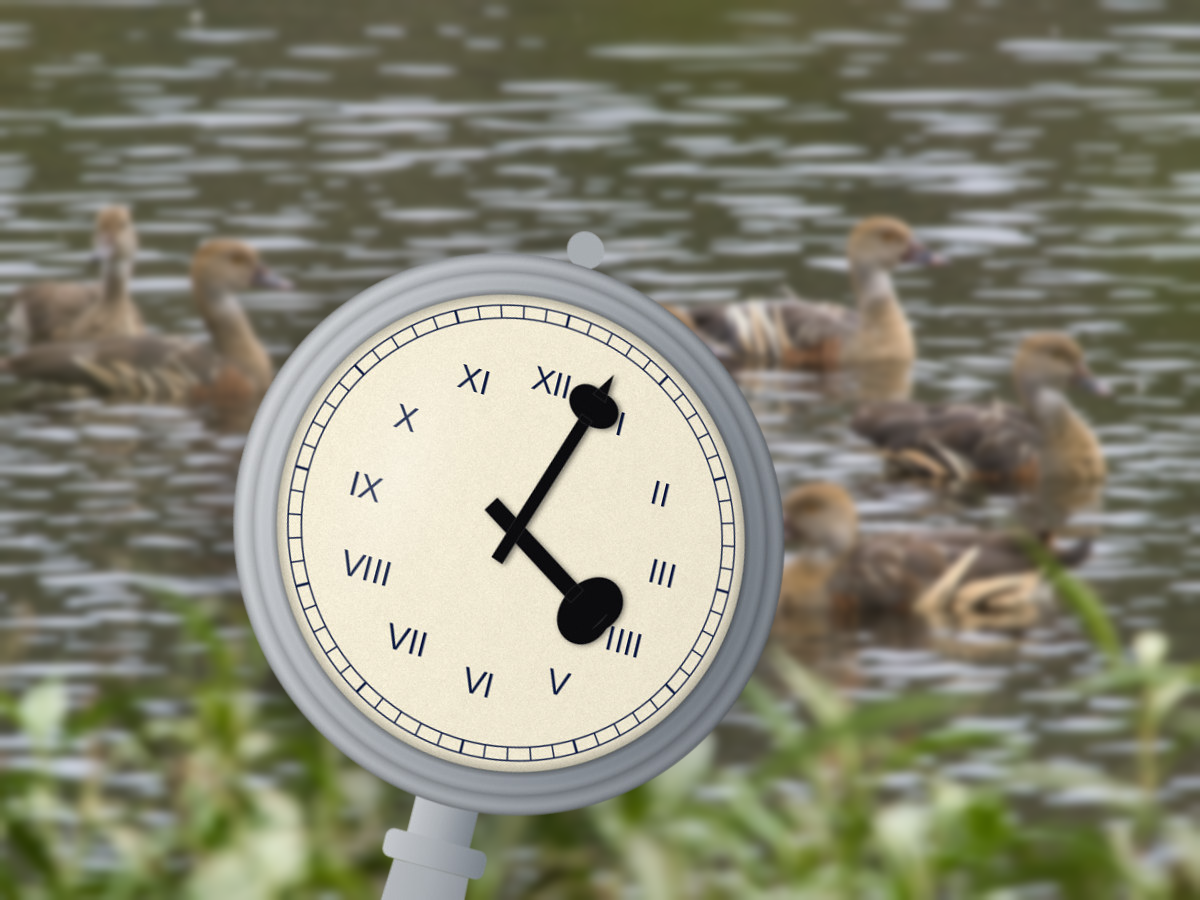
4.03
